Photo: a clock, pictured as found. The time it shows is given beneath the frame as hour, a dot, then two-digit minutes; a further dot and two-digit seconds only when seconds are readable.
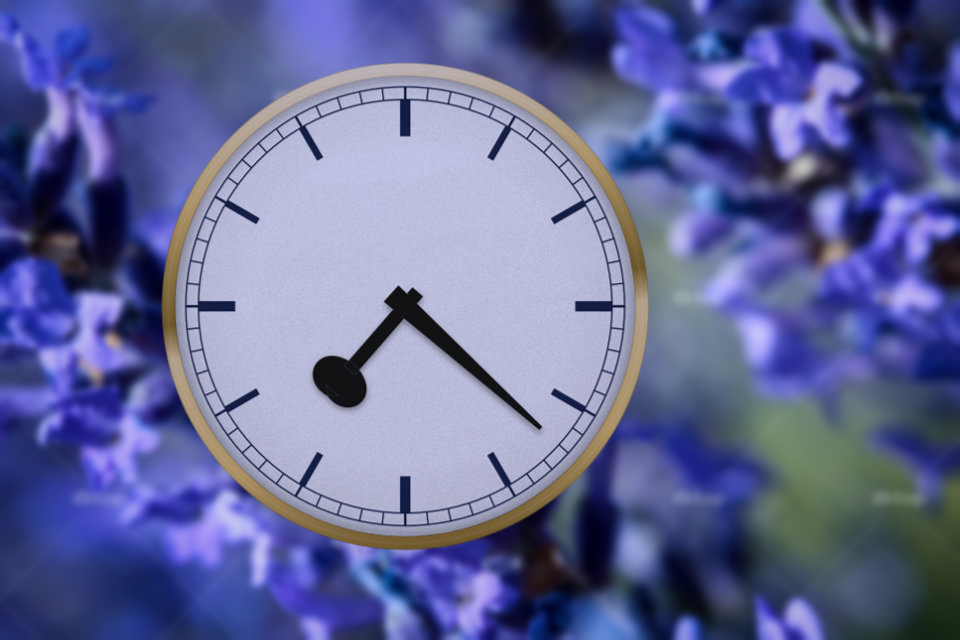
7.22
